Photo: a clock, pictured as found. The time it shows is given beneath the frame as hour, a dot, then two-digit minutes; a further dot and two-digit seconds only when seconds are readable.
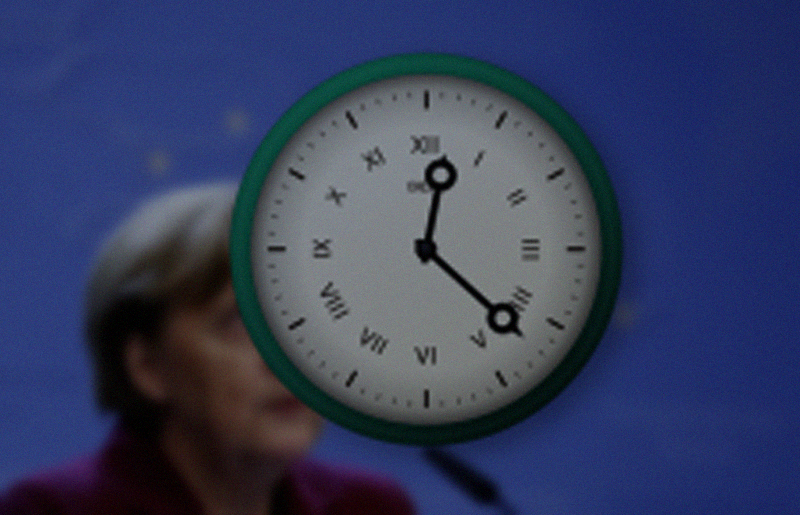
12.22
